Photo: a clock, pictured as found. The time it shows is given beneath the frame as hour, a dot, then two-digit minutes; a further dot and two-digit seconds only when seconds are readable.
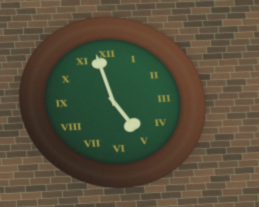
4.58
